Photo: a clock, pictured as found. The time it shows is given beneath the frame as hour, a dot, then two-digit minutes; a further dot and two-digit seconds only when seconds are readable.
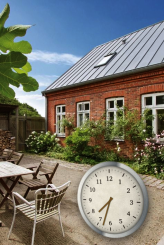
7.33
